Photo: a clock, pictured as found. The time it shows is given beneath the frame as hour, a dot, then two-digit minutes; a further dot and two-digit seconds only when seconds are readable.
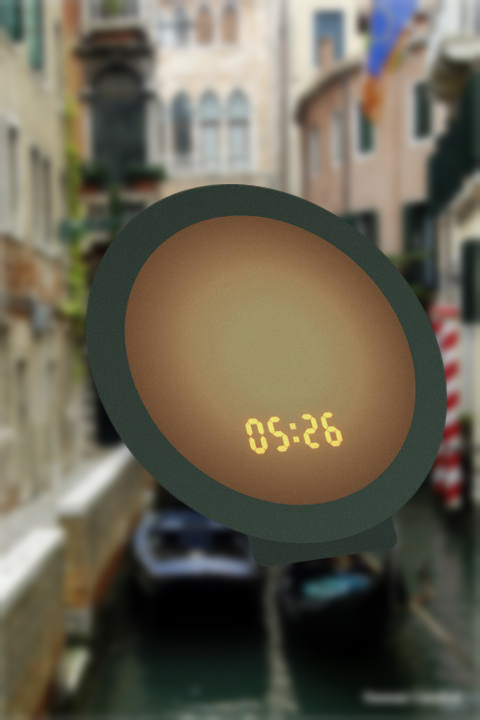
5.26
